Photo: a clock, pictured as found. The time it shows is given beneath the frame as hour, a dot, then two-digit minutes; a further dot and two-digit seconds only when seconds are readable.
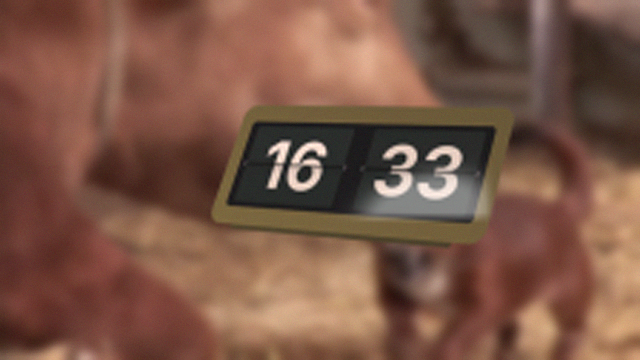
16.33
